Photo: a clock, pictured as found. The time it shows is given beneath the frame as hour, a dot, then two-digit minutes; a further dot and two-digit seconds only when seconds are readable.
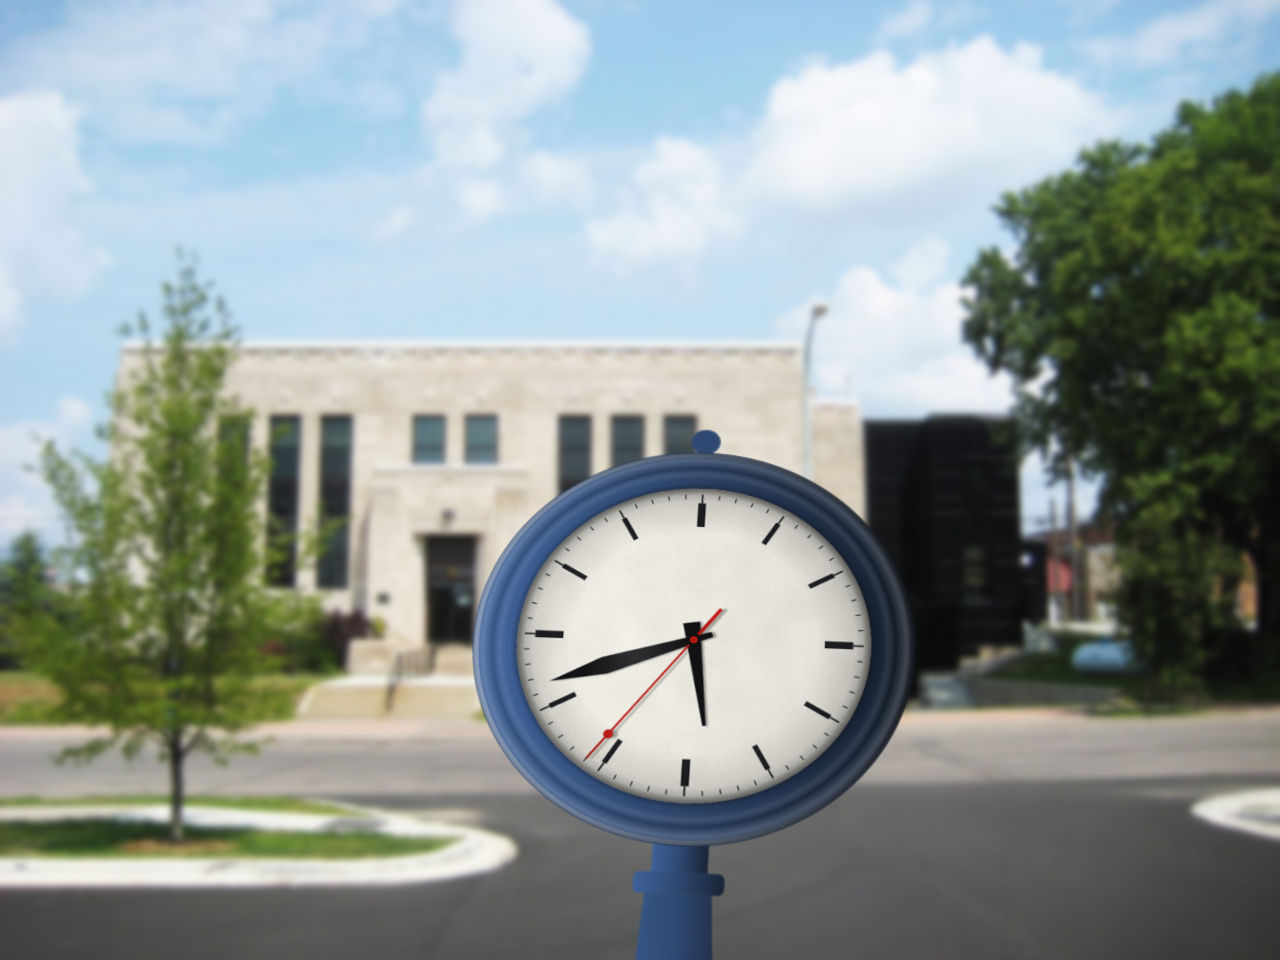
5.41.36
